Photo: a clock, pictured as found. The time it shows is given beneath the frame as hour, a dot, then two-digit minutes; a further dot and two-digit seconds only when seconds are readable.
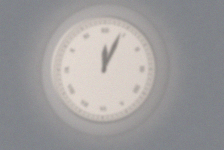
12.04
